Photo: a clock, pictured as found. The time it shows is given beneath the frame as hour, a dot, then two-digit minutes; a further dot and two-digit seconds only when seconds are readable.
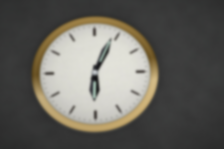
6.04
